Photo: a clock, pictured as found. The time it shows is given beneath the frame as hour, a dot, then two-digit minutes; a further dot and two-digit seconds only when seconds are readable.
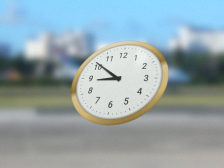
8.51
